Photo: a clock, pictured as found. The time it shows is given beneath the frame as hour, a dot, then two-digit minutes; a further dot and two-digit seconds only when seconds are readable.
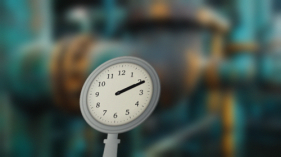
2.11
